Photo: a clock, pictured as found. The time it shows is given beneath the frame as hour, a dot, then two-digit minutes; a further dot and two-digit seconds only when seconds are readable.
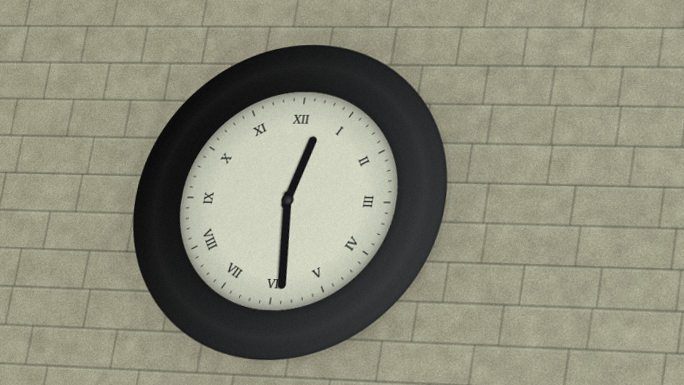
12.29
